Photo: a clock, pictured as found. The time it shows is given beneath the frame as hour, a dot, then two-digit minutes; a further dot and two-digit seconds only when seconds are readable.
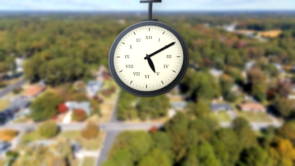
5.10
